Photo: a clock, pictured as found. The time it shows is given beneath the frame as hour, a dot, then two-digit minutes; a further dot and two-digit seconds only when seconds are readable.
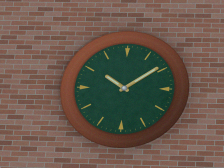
10.09
